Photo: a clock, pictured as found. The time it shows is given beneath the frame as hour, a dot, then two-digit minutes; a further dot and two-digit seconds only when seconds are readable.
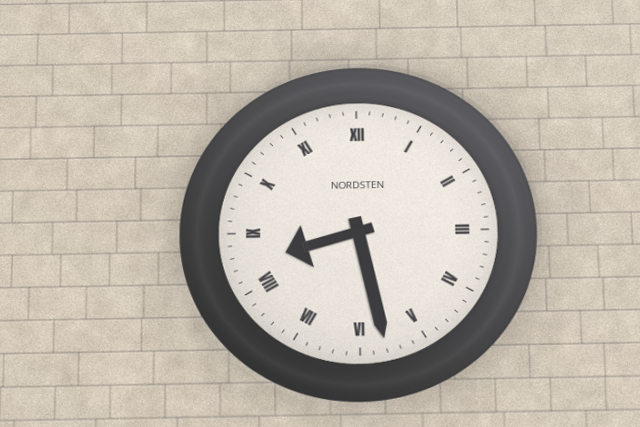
8.28
